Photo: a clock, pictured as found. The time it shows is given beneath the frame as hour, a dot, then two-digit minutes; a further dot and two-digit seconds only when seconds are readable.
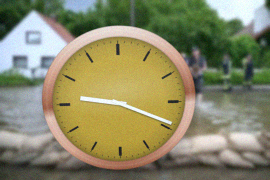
9.19
